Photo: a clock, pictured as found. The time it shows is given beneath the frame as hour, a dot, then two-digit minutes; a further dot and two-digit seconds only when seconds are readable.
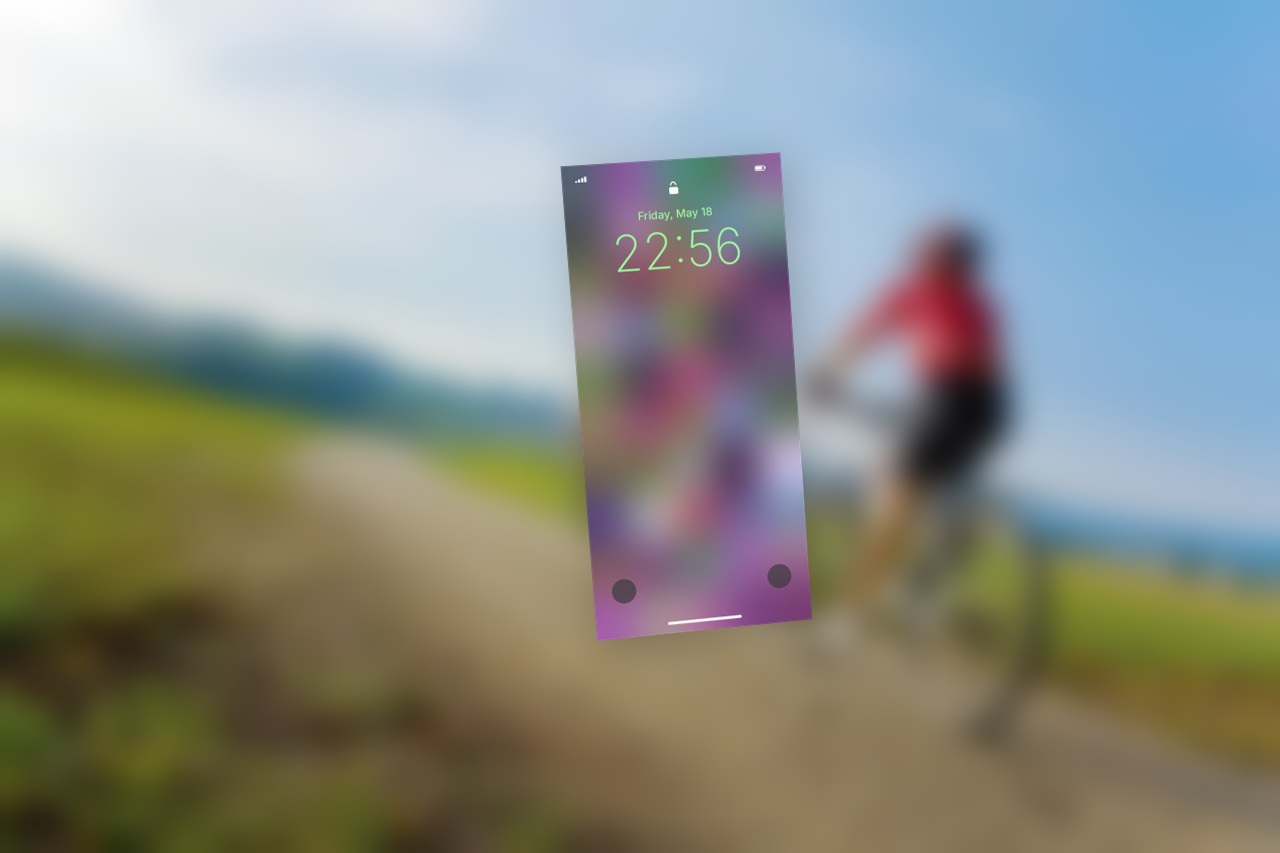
22.56
